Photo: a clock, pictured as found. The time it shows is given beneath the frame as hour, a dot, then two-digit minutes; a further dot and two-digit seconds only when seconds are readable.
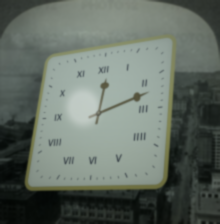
12.12
